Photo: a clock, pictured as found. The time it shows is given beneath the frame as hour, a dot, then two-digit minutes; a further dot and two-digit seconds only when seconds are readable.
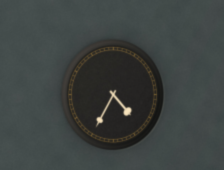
4.35
